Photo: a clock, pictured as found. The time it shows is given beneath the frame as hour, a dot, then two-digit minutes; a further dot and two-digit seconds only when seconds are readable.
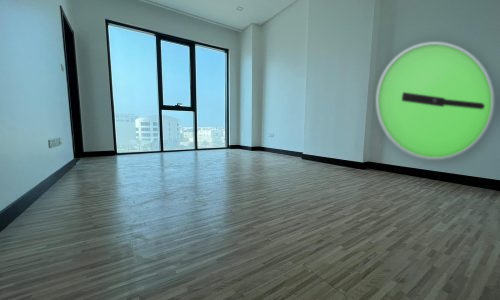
9.16
